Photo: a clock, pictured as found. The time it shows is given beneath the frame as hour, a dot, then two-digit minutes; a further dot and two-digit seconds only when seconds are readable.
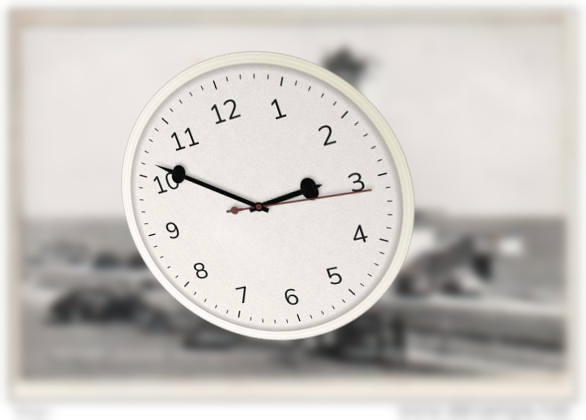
2.51.16
